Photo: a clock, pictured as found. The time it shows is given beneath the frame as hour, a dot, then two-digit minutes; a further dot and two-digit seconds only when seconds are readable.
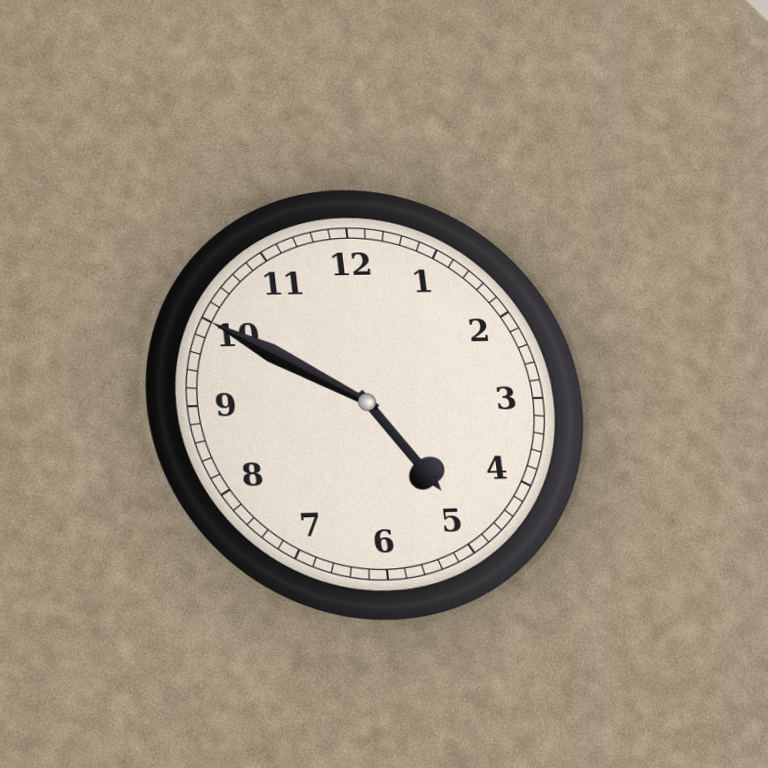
4.50
